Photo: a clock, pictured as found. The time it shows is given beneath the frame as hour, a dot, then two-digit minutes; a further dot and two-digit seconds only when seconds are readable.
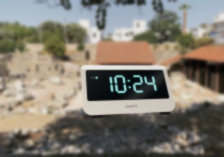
10.24
